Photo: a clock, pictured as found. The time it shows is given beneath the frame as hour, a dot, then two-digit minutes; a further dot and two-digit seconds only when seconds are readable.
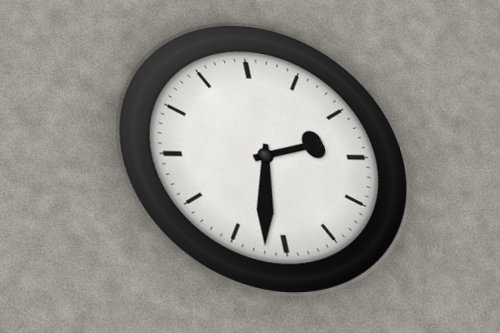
2.32
